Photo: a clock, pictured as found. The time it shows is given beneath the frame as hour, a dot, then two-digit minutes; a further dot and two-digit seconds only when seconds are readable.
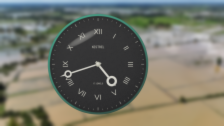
4.42
